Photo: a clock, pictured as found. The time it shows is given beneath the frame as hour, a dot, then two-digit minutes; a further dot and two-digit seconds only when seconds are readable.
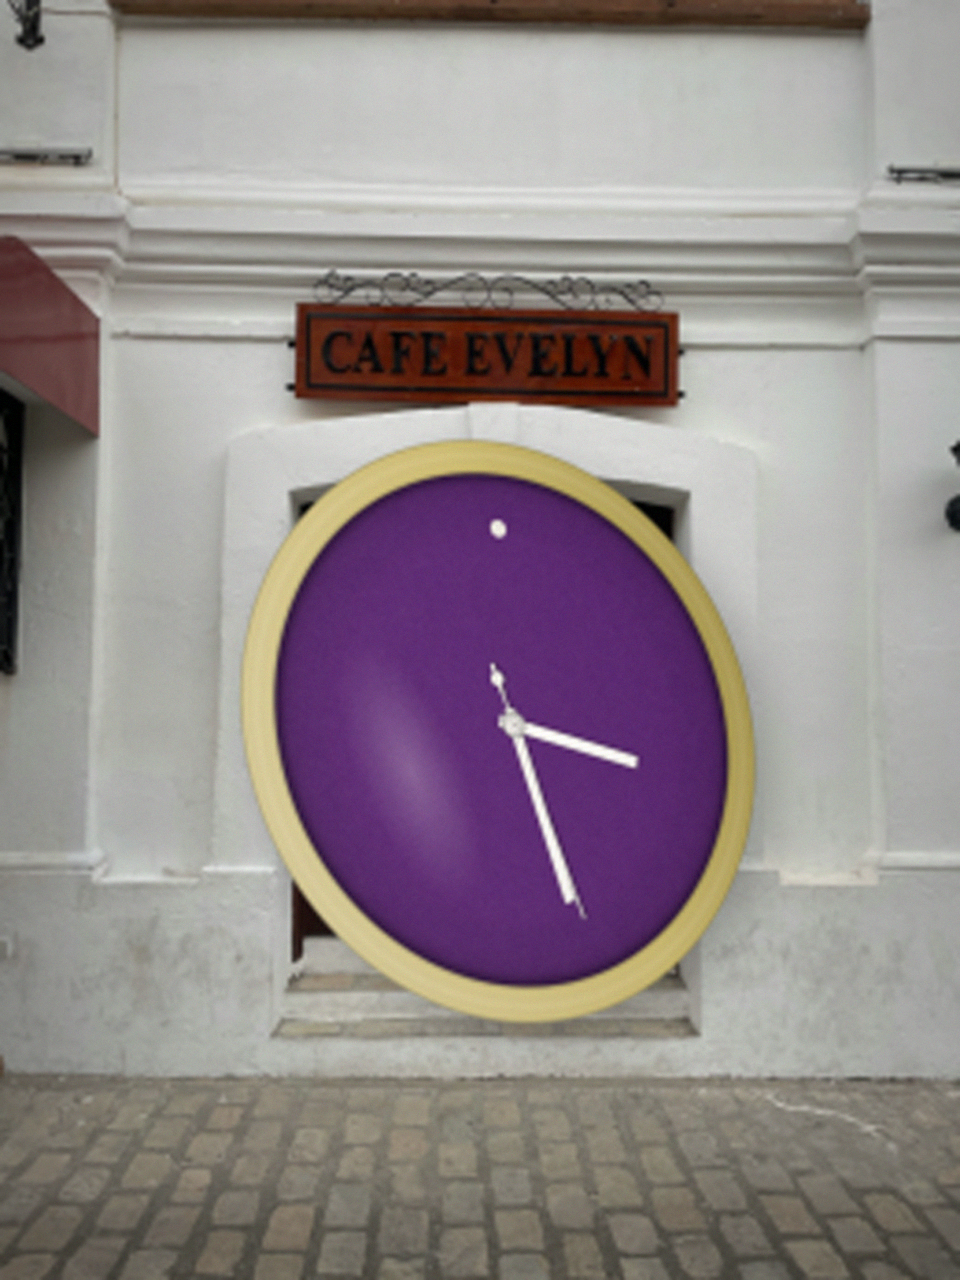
3.27.27
